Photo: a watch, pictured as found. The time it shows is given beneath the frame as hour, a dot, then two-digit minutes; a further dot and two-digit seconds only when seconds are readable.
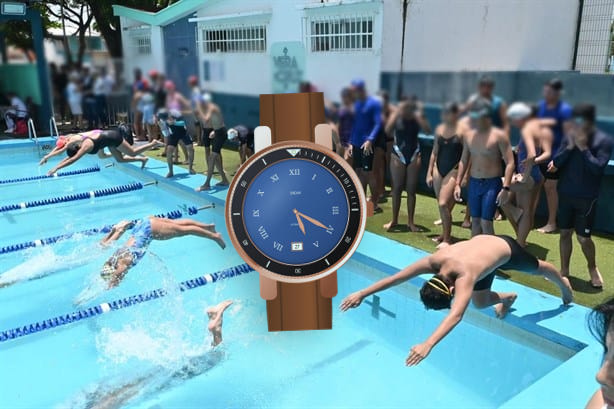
5.20
